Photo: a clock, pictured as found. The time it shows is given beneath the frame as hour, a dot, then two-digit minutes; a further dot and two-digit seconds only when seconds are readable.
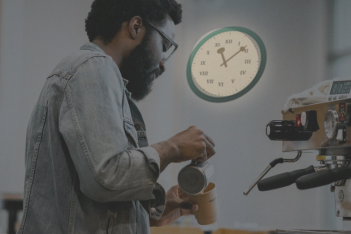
11.08
